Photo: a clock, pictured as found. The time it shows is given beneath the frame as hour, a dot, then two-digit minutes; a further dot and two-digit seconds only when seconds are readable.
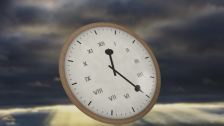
12.25
